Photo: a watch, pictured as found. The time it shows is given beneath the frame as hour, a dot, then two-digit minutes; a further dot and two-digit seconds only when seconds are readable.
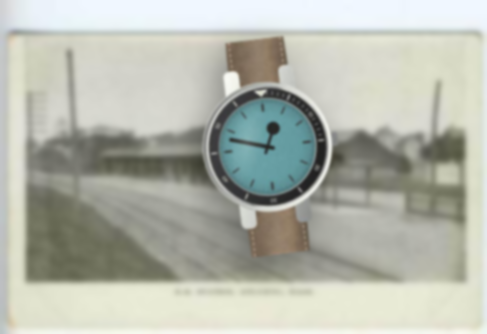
12.48
